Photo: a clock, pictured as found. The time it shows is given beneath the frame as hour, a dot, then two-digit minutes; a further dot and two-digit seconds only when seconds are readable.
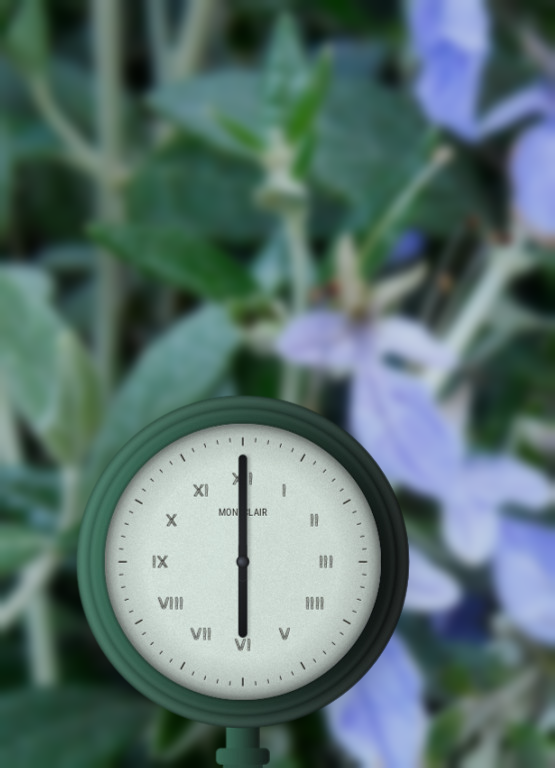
6.00
